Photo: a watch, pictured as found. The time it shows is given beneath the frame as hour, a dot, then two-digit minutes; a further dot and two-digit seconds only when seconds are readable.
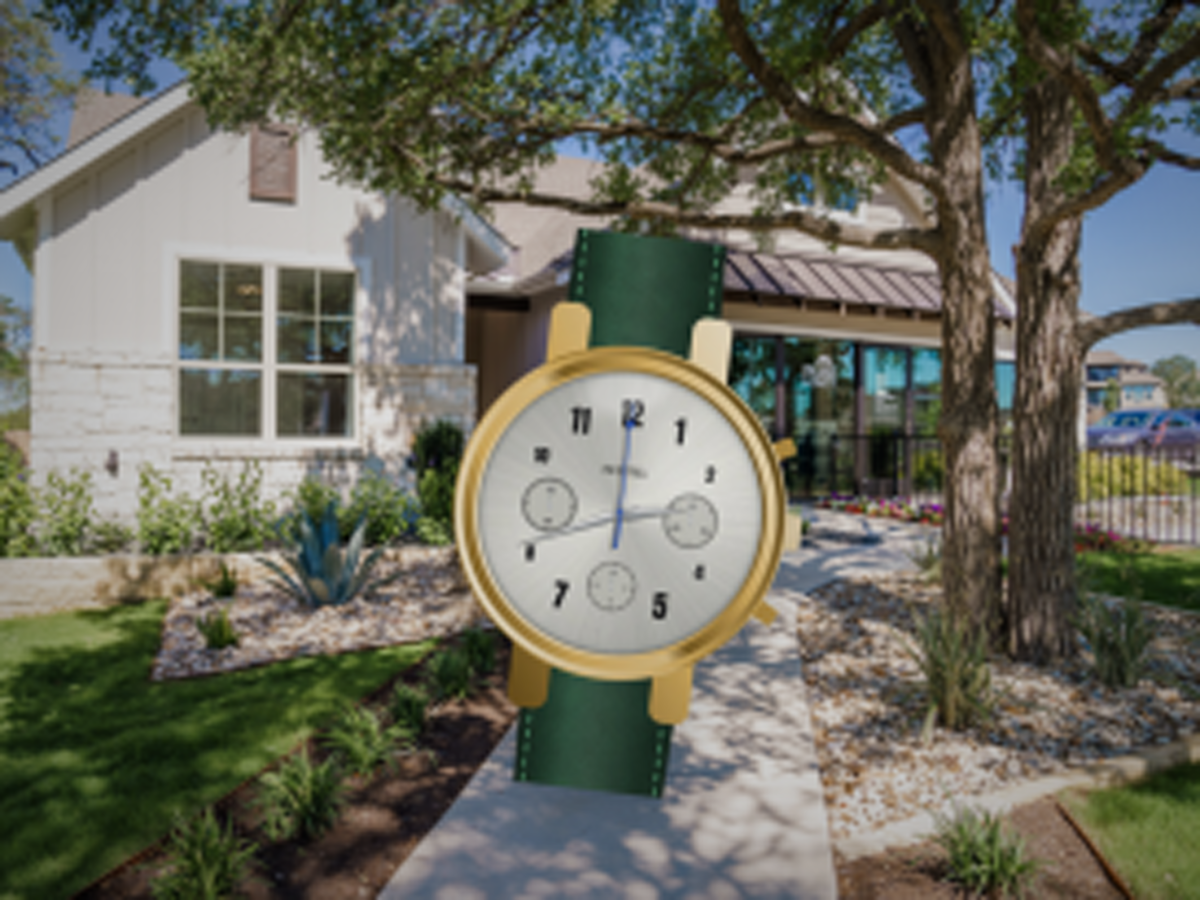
2.41
